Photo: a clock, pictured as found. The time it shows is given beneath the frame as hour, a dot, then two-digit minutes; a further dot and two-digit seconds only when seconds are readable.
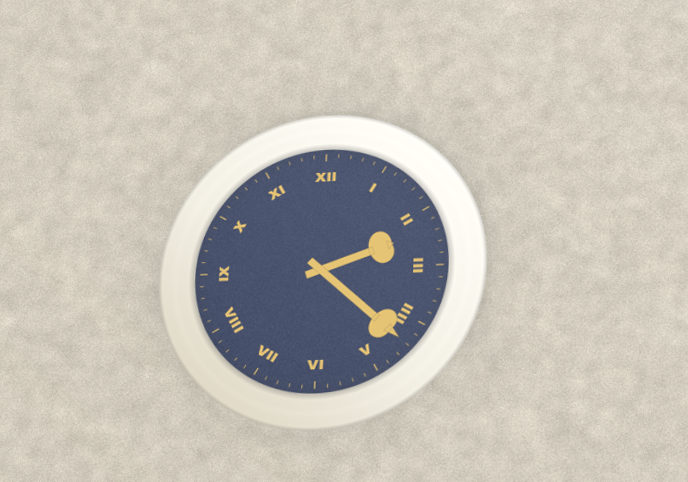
2.22
